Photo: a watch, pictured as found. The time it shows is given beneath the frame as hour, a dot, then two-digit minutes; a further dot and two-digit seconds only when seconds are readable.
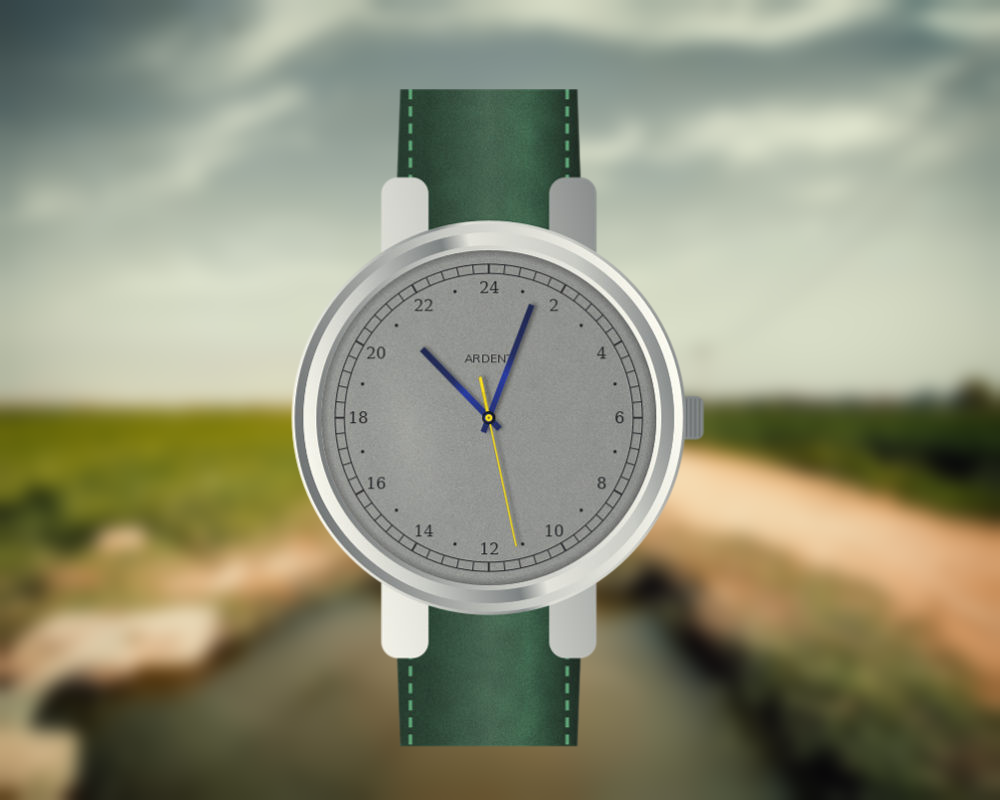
21.03.28
